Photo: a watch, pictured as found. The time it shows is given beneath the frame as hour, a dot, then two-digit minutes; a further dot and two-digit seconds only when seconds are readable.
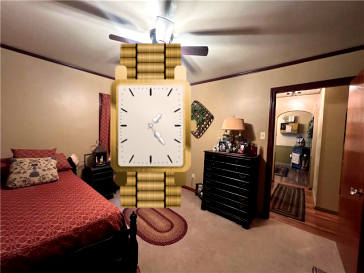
1.24
